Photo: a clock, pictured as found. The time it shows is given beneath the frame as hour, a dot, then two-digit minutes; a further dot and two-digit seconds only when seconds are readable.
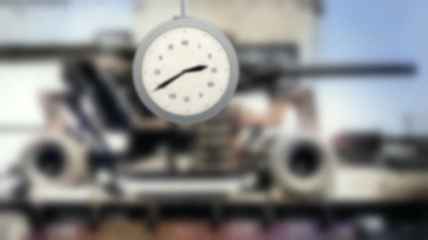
2.40
